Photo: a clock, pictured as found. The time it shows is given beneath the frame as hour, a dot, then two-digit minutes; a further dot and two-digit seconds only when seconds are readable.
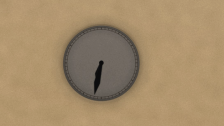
6.32
